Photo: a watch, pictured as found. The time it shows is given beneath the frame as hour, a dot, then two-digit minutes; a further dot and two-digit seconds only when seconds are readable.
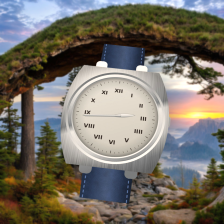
2.44
